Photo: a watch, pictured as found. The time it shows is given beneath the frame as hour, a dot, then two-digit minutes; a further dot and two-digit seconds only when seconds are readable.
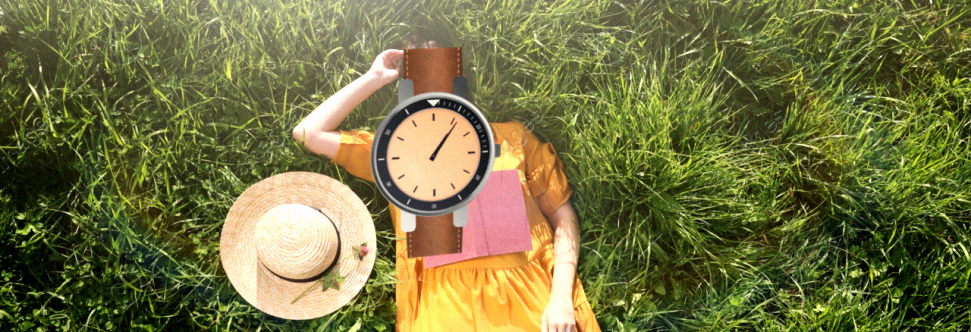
1.06
